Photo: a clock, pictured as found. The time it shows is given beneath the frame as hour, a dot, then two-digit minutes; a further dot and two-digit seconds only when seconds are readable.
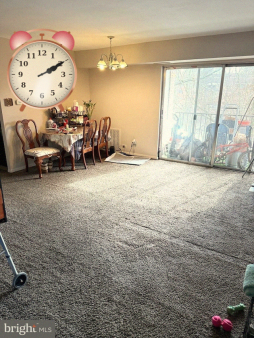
2.10
